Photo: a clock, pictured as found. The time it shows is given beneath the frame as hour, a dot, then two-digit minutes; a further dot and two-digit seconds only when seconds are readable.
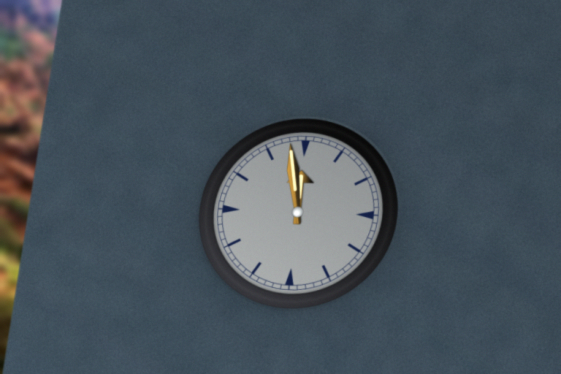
11.58
